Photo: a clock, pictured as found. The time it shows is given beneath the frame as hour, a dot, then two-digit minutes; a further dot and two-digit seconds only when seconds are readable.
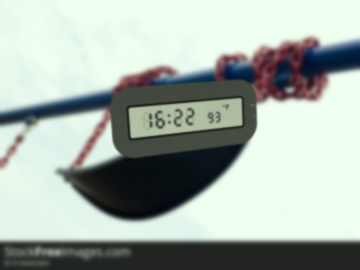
16.22
